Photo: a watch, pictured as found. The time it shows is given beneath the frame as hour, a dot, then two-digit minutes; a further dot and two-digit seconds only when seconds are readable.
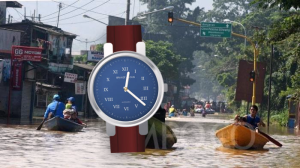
12.22
